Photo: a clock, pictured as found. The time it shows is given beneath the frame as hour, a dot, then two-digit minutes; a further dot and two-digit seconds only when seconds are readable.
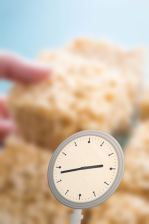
2.43
